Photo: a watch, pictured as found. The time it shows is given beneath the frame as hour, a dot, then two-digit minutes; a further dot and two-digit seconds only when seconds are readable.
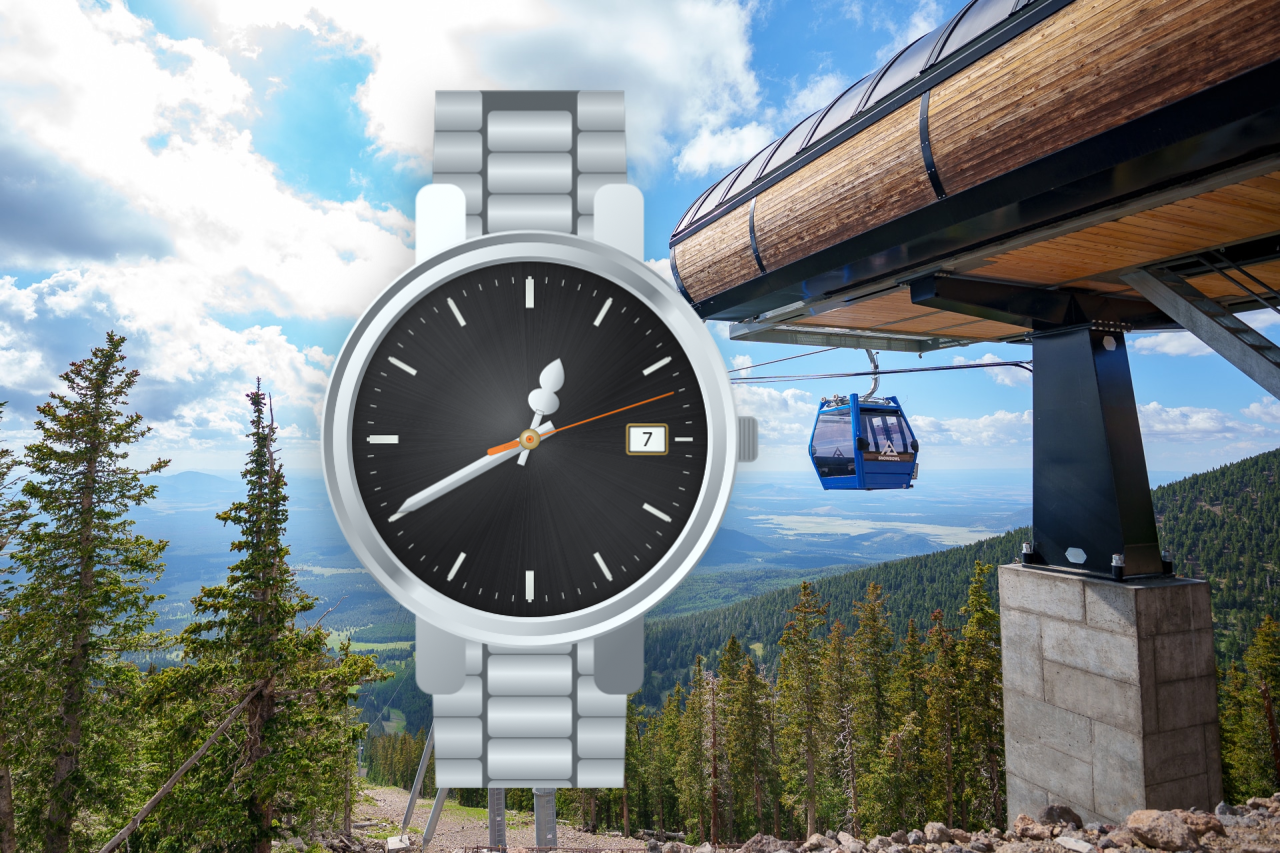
12.40.12
